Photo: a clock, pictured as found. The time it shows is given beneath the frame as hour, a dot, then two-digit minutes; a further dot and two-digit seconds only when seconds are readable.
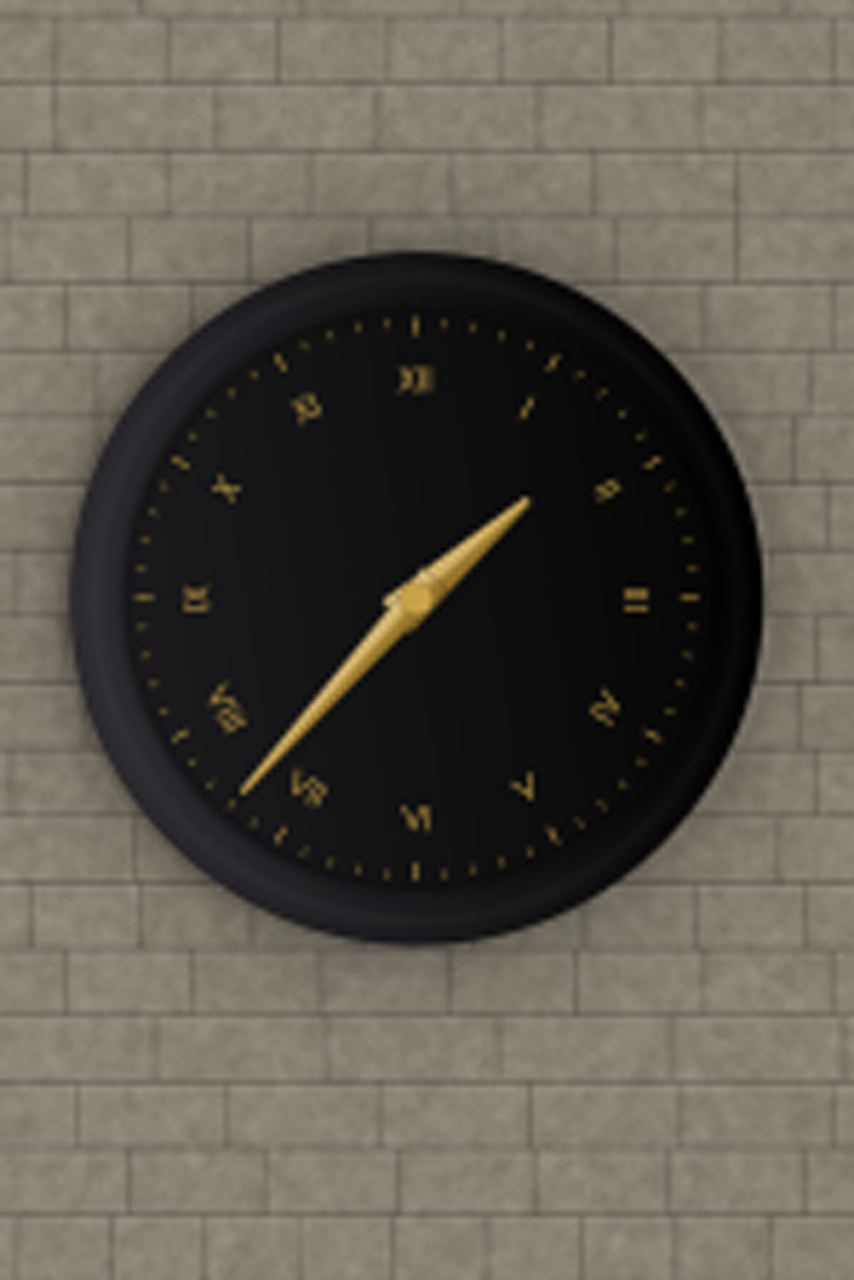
1.37
